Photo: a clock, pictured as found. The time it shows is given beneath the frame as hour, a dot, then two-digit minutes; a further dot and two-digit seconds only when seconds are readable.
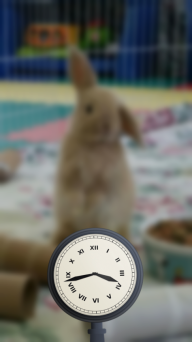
3.43
